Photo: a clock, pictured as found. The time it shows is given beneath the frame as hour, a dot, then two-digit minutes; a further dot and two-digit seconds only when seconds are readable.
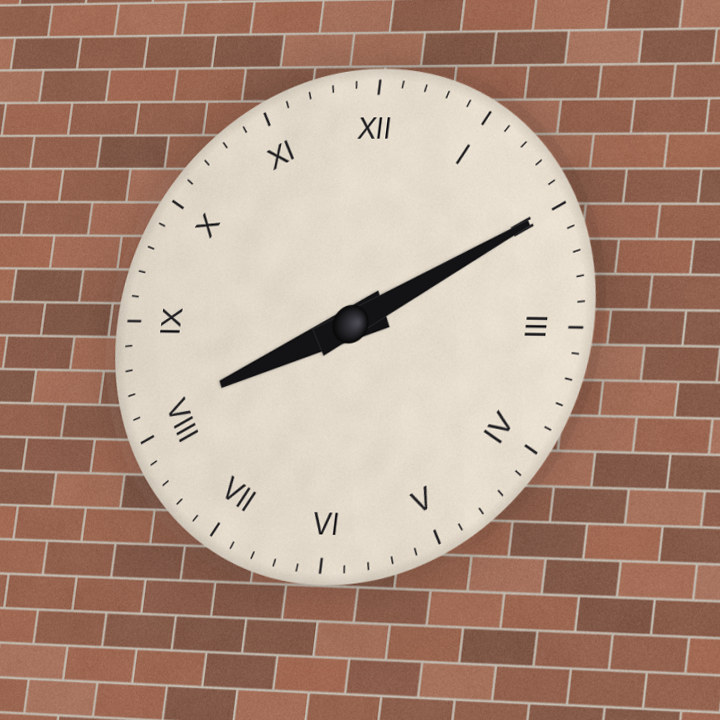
8.10
